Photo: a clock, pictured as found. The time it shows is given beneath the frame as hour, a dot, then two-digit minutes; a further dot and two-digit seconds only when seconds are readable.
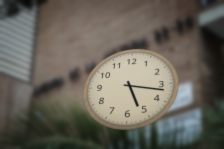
5.17
